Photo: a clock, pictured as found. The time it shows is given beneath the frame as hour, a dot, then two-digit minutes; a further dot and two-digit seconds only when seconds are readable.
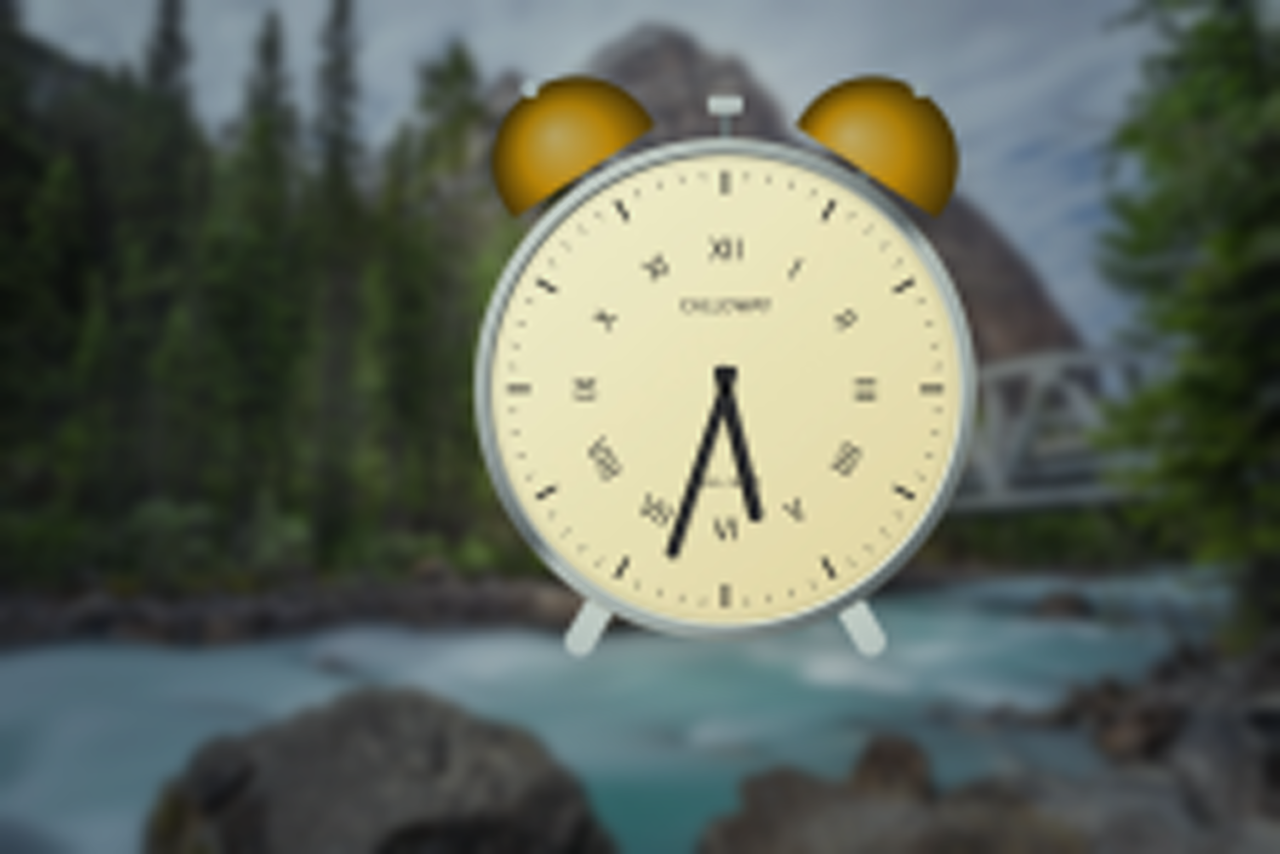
5.33
